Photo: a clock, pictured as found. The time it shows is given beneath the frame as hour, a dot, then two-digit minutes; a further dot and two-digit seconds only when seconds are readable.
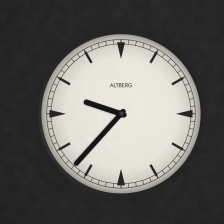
9.37
